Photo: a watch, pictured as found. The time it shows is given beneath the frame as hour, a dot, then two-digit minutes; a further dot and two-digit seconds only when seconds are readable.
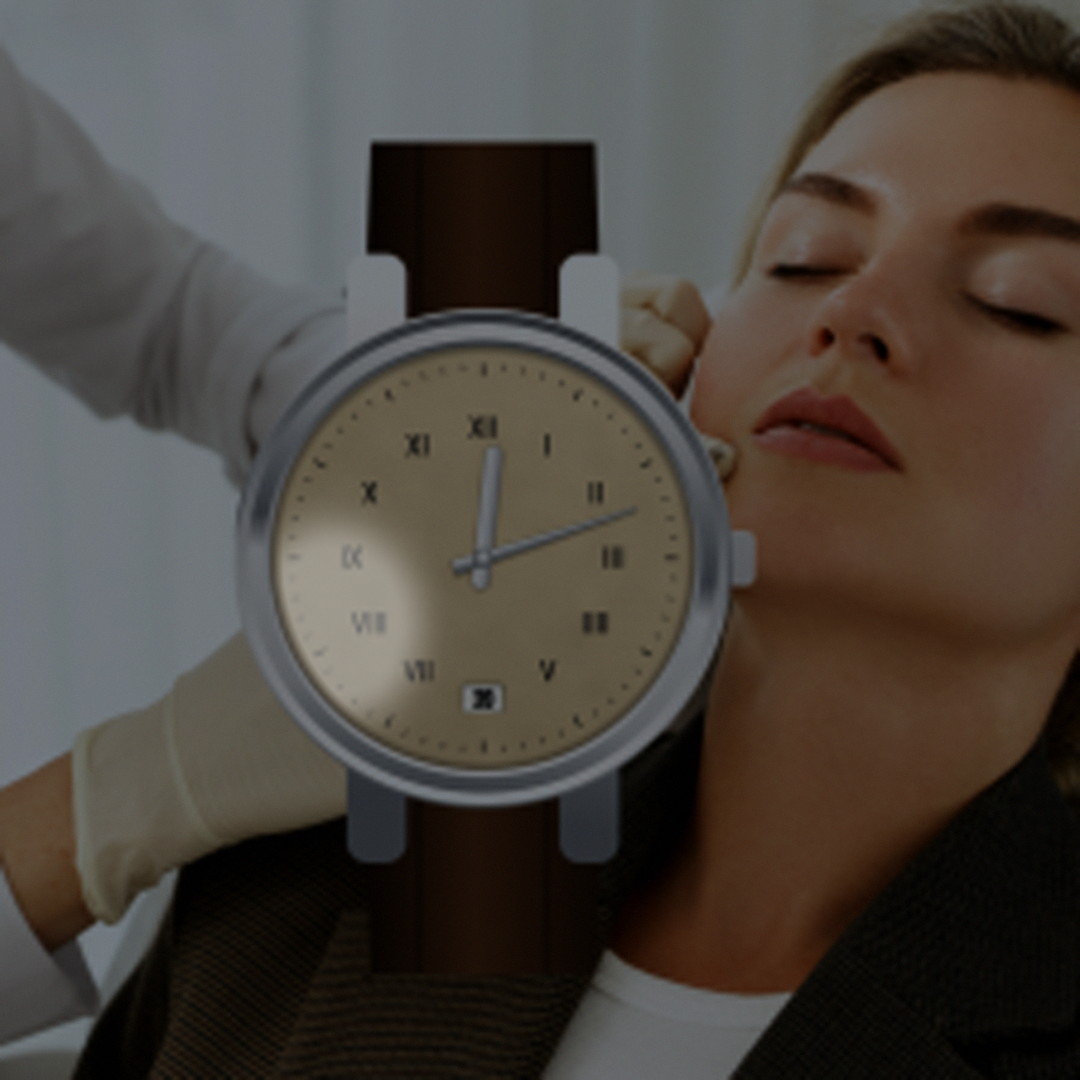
12.12
